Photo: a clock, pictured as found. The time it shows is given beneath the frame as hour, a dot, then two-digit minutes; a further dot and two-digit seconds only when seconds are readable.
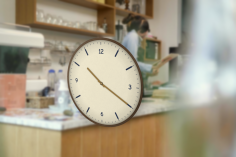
10.20
